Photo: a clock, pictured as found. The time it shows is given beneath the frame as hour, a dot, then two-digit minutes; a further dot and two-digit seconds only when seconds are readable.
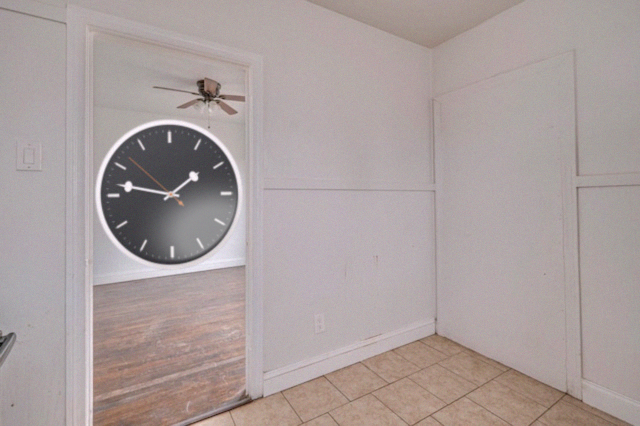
1.46.52
